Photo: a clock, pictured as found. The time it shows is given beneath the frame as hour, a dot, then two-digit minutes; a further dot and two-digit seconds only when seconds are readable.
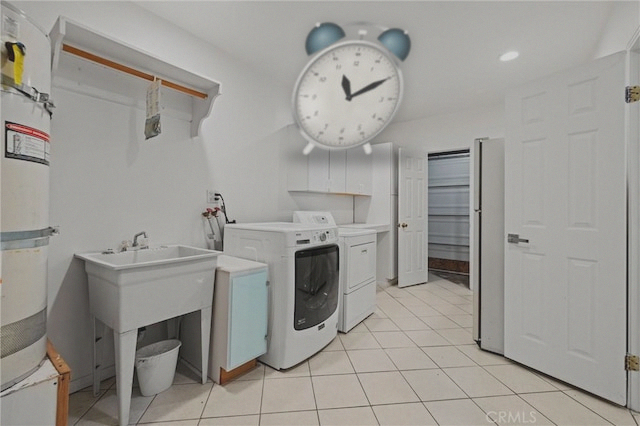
11.10
